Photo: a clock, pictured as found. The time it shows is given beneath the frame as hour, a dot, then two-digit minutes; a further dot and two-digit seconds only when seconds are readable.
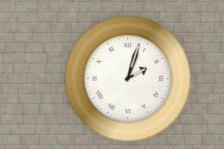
2.03
